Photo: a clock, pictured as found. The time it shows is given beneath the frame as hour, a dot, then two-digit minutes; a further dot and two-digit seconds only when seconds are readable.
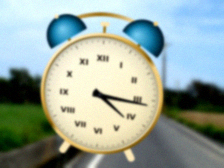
4.16
